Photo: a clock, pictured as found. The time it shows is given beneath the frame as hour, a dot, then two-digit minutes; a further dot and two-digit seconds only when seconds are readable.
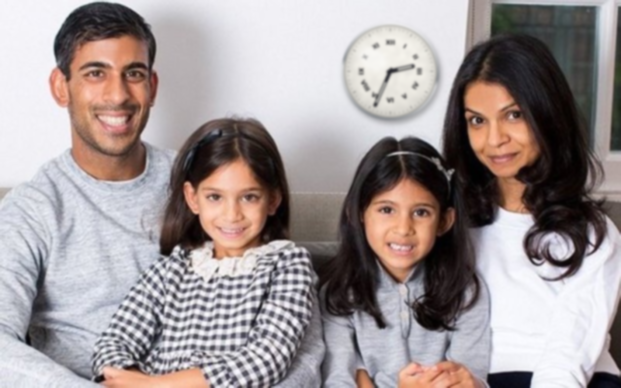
2.34
